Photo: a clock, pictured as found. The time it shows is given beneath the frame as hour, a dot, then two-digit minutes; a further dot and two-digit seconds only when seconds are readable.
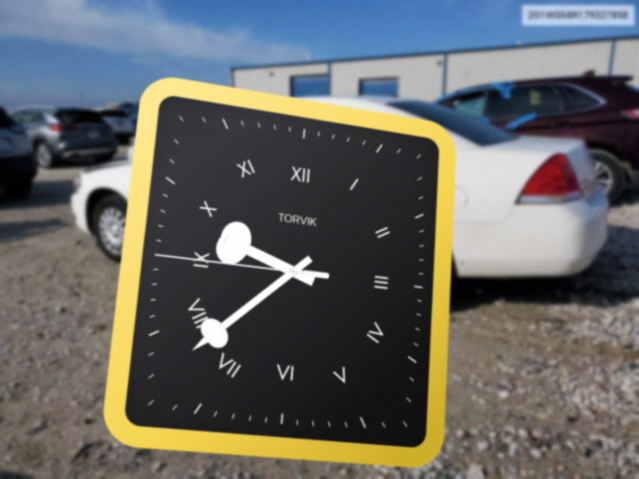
9.37.45
